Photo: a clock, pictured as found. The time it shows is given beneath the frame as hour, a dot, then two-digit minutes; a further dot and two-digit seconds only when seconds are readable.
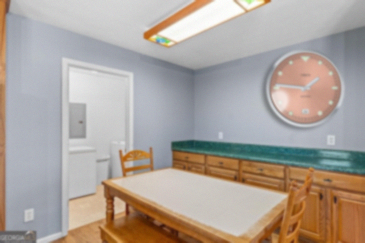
1.46
